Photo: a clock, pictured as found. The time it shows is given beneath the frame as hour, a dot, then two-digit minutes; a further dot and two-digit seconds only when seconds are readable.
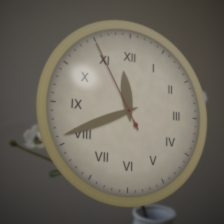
11.40.55
